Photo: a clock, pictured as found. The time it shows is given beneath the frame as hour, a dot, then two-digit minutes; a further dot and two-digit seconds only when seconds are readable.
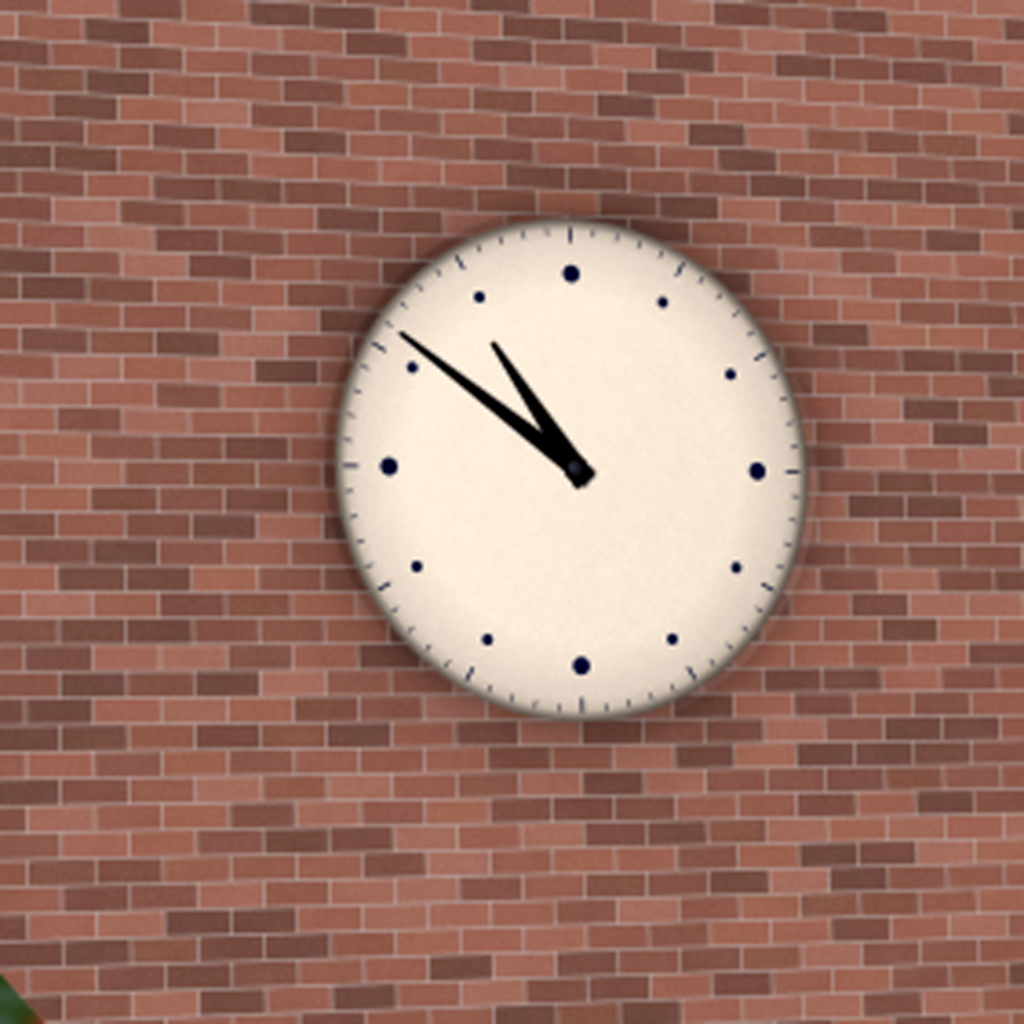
10.51
